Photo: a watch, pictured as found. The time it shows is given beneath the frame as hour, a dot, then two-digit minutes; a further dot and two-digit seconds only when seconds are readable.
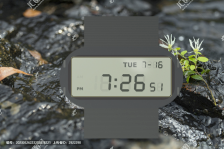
7.26.51
